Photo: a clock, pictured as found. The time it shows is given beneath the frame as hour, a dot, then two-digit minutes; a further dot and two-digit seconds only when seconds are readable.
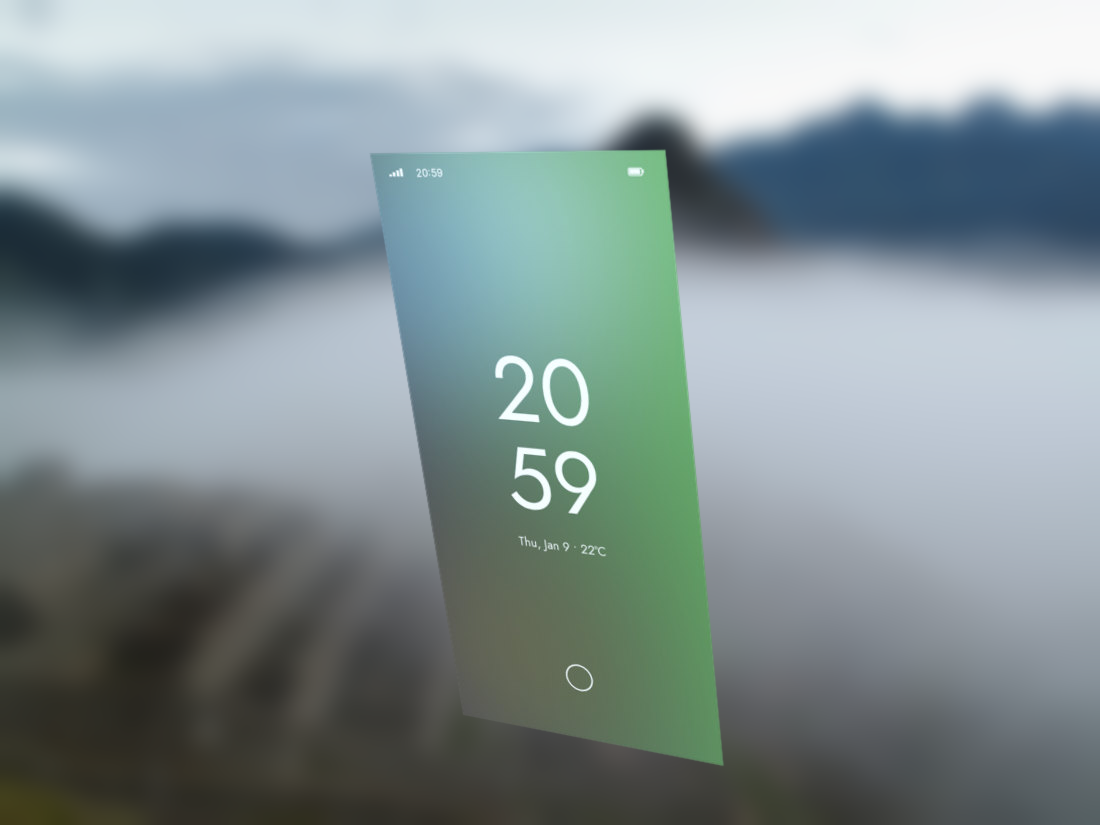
20.59
